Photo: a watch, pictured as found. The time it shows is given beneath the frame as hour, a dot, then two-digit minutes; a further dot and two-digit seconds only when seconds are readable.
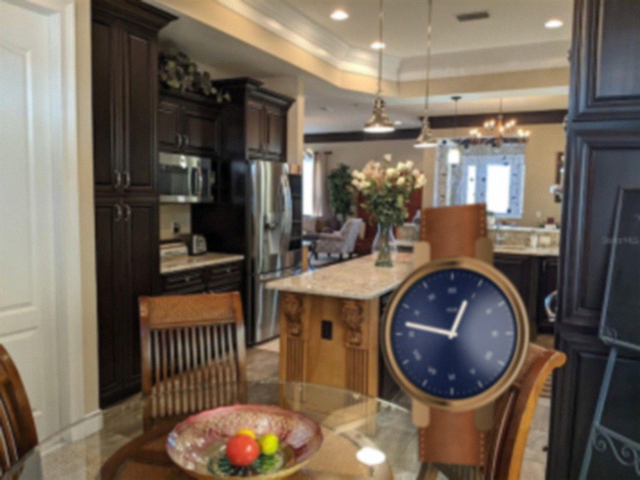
12.47
